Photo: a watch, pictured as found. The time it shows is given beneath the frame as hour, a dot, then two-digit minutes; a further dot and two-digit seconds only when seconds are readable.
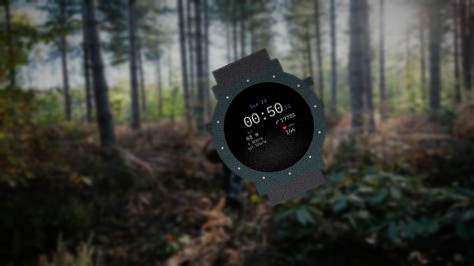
0.50
